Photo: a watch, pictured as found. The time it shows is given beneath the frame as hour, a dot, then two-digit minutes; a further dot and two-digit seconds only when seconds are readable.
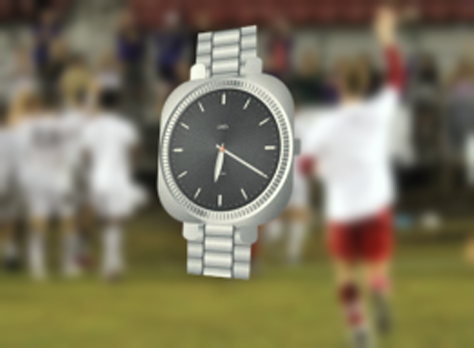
6.20
